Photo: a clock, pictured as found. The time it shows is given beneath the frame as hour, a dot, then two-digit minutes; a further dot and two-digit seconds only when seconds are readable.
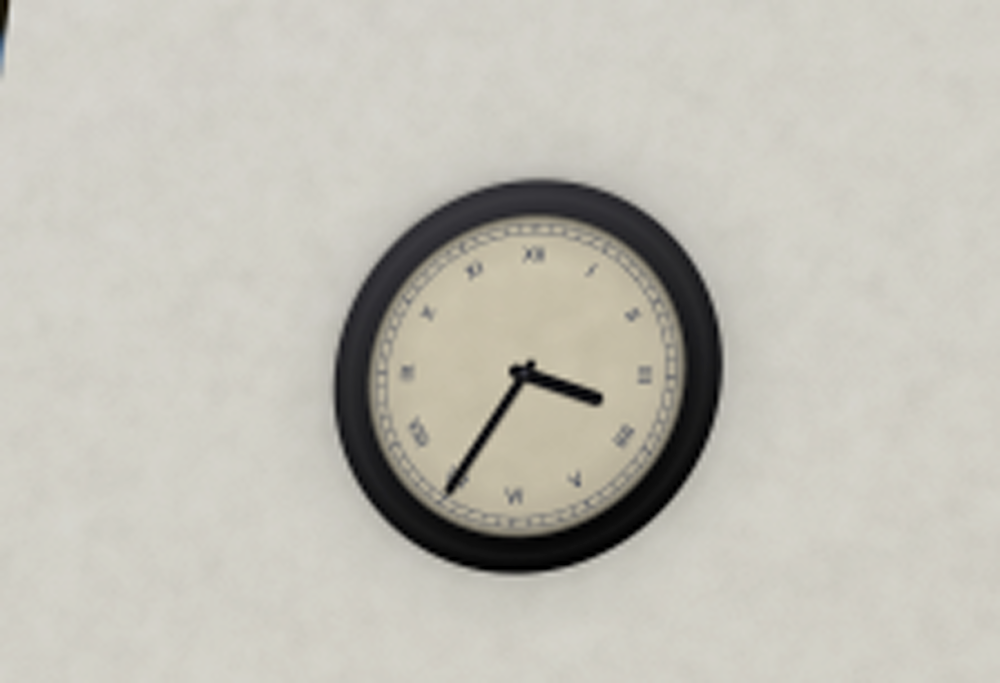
3.35
